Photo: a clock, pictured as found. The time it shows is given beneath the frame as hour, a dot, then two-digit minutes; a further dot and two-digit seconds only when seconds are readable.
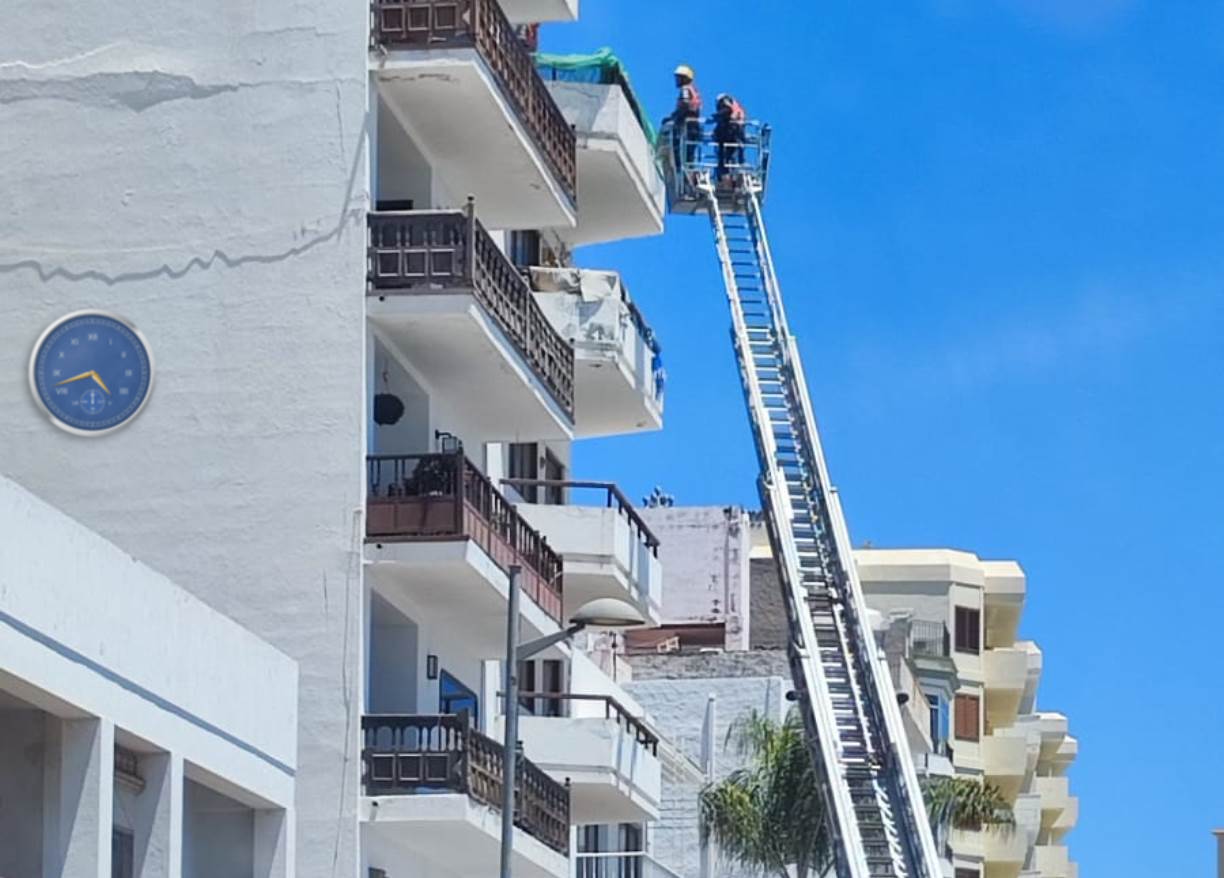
4.42
